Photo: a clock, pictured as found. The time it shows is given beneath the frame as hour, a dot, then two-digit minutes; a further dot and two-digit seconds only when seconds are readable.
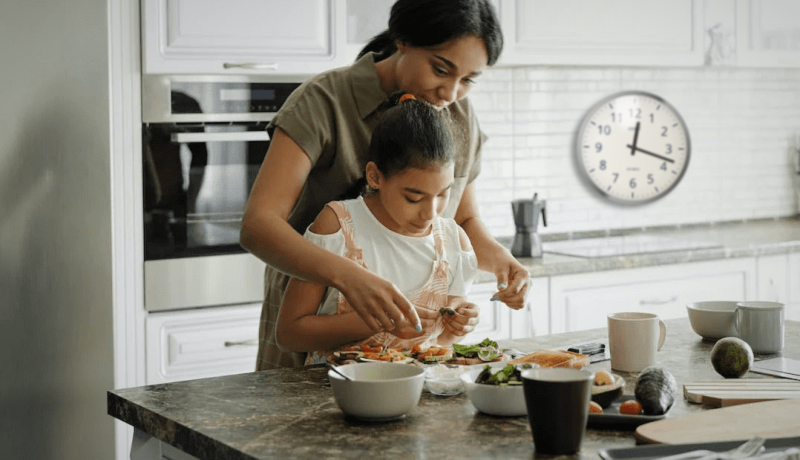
12.18
